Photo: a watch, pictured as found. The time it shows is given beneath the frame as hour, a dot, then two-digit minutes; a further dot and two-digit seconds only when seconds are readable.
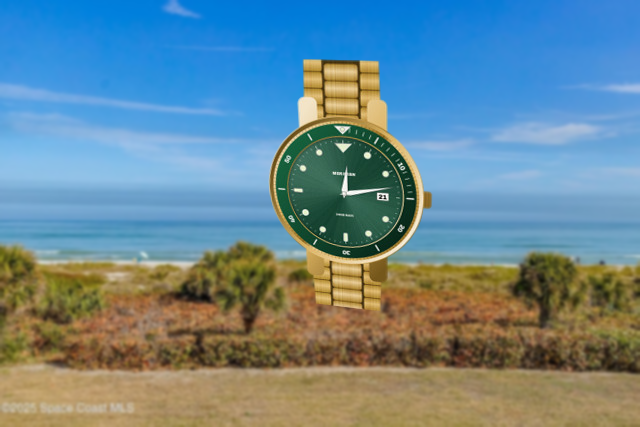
12.13
